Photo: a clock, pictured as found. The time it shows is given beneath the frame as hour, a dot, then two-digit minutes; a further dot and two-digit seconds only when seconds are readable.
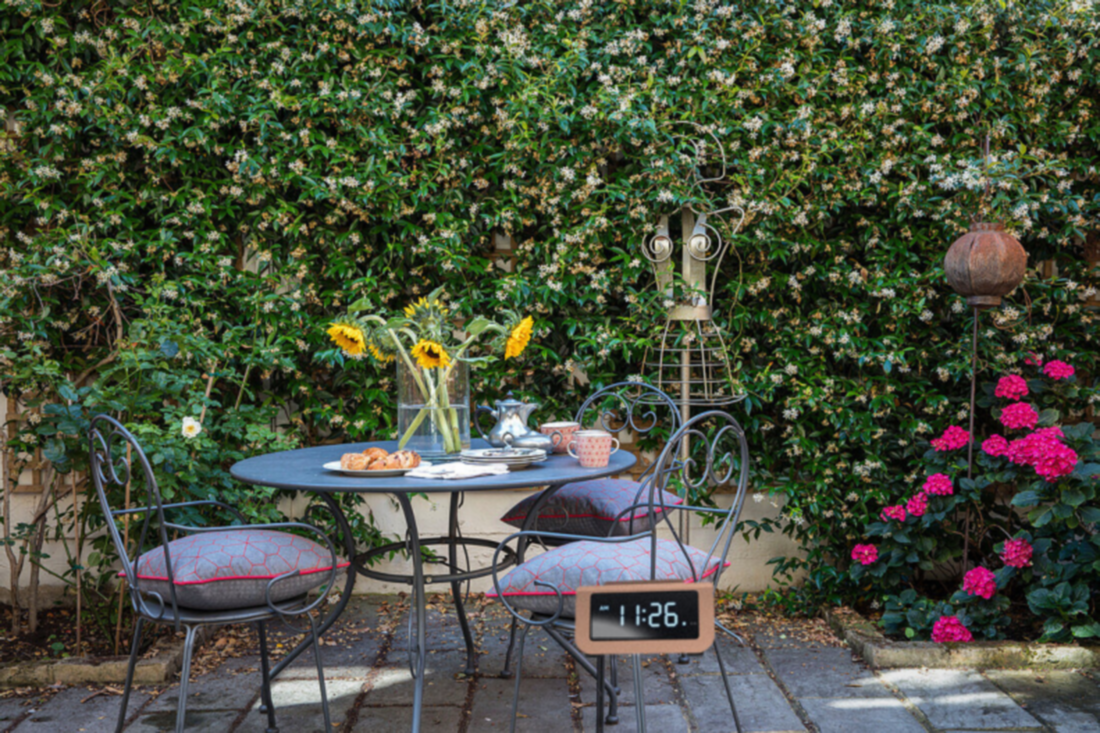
11.26
